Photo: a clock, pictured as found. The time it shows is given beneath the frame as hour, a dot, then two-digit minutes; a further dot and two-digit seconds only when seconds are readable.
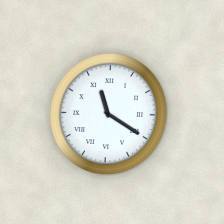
11.20
